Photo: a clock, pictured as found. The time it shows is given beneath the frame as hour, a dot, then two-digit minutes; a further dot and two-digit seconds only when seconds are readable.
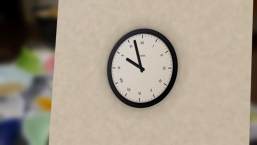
9.57
